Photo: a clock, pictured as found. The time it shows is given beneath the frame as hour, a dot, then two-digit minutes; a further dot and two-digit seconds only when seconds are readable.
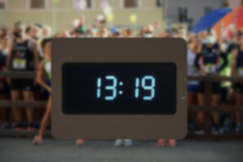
13.19
